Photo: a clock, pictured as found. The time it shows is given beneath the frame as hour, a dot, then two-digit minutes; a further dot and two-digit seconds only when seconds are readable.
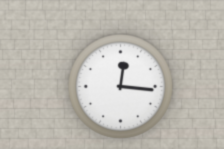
12.16
